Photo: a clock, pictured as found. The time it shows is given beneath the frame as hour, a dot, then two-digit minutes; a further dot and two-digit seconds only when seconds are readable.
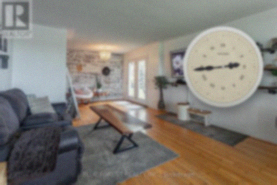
2.44
